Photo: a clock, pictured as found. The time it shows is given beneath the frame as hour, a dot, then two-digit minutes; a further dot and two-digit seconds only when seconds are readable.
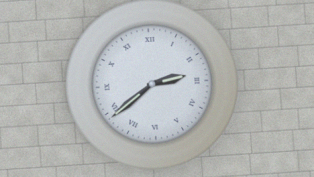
2.39
